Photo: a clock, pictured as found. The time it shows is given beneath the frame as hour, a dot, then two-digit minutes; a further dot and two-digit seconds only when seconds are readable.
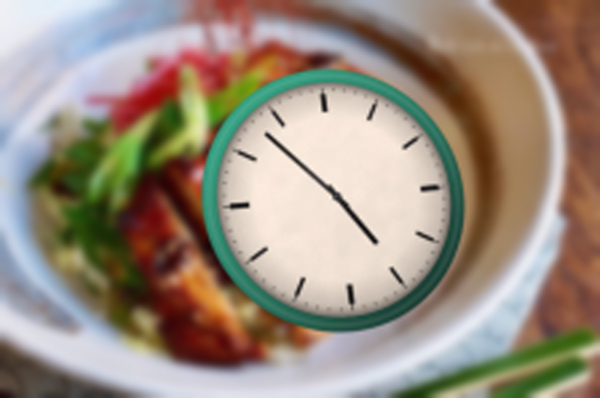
4.53
